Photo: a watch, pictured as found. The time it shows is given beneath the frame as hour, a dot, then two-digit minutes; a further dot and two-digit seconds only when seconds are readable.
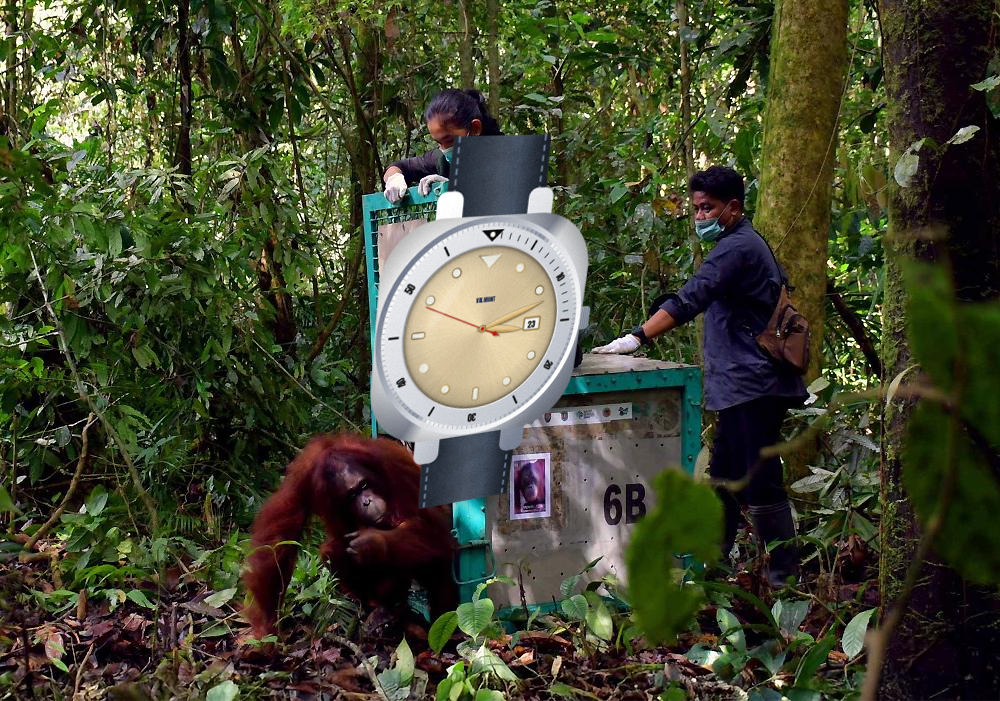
3.11.49
